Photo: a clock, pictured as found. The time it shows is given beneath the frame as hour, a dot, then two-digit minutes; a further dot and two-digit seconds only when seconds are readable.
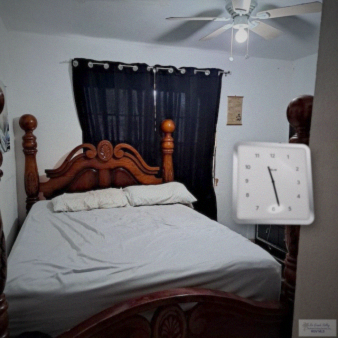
11.28
